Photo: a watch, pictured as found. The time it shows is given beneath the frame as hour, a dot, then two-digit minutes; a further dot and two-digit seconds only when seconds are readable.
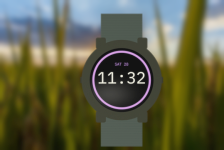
11.32
